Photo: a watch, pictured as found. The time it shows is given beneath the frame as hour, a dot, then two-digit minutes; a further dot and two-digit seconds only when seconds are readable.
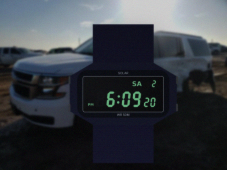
6.09.20
